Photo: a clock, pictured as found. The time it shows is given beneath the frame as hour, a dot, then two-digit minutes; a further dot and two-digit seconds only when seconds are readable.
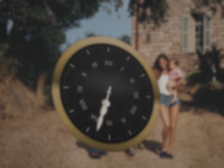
6.33
